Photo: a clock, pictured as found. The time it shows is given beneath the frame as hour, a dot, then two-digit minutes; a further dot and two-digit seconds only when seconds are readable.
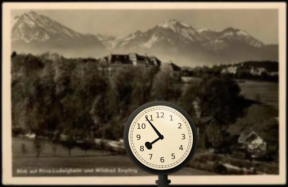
7.54
